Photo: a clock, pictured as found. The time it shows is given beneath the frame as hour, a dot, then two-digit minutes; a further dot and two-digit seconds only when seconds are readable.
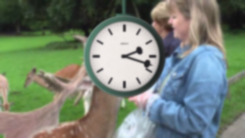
2.18
